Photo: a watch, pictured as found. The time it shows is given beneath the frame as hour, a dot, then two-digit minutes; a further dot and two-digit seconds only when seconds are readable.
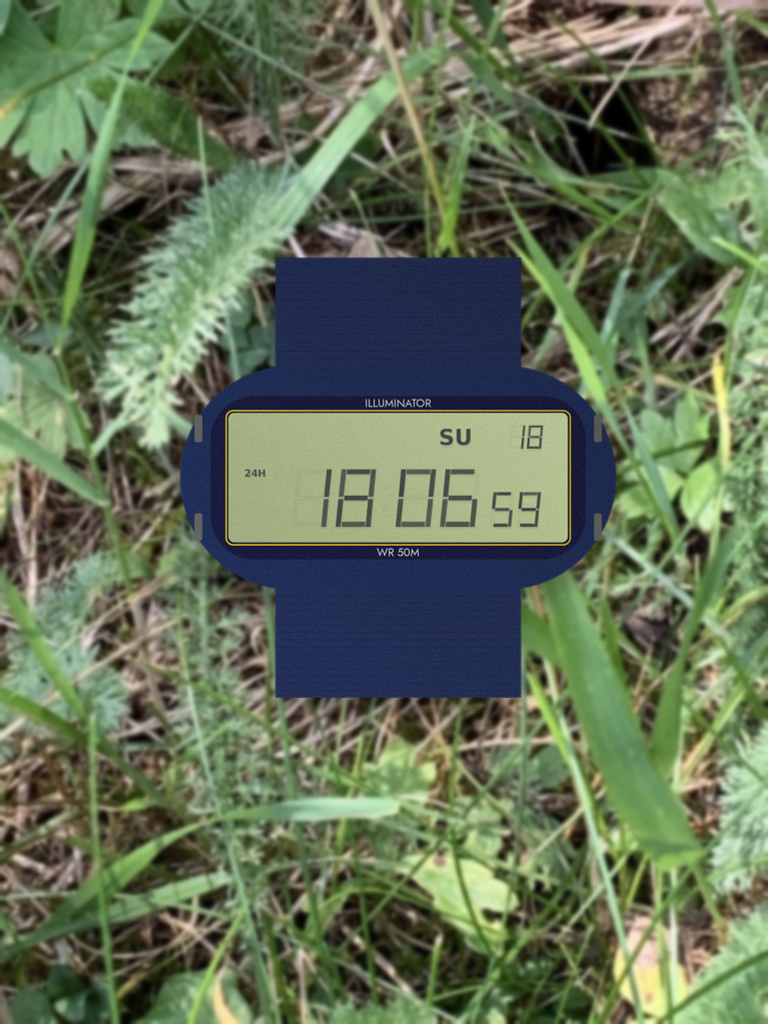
18.06.59
